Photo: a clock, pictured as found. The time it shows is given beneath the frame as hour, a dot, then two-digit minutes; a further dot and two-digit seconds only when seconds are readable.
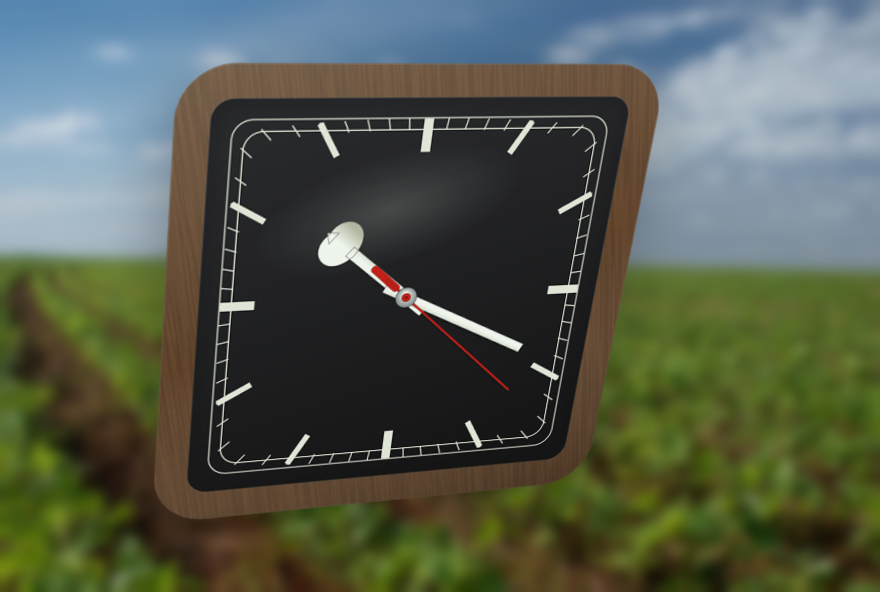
10.19.22
